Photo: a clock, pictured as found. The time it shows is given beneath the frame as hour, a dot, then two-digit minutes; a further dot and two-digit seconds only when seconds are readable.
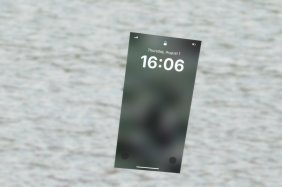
16.06
